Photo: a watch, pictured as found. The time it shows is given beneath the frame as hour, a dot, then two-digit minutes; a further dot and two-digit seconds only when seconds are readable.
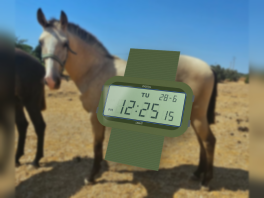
12.25.15
